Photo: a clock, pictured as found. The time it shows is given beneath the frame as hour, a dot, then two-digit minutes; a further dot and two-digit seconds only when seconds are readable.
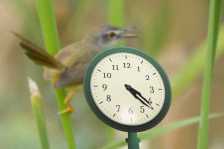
4.22
